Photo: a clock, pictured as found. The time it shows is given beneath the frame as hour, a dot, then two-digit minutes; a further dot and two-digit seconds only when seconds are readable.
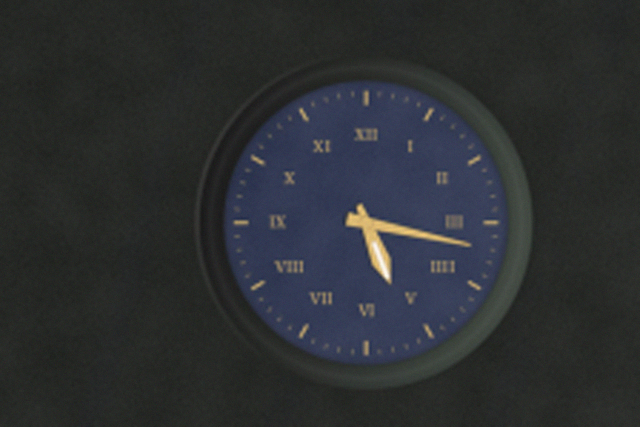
5.17
